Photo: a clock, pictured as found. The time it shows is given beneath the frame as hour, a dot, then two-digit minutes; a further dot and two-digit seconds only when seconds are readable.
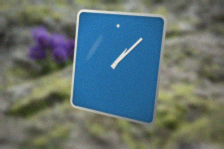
1.07
